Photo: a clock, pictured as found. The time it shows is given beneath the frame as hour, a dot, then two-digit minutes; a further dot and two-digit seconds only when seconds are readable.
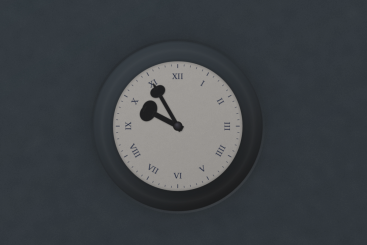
9.55
